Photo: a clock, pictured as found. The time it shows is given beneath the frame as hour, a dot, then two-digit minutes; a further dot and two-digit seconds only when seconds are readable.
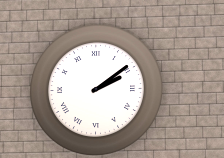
2.09
